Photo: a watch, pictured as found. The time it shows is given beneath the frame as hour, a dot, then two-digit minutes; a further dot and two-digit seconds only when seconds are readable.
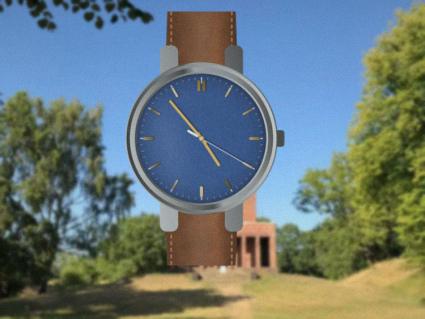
4.53.20
